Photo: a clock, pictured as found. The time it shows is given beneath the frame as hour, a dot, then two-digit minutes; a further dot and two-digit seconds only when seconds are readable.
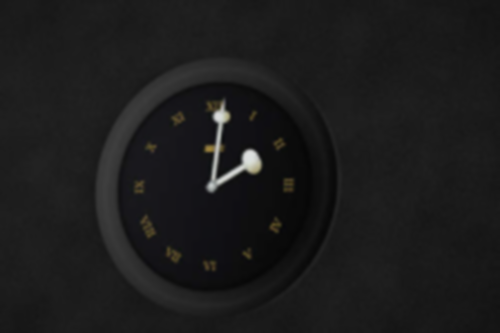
2.01
